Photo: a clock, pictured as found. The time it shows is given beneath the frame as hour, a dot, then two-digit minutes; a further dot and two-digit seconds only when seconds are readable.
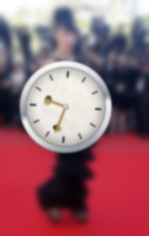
9.33
